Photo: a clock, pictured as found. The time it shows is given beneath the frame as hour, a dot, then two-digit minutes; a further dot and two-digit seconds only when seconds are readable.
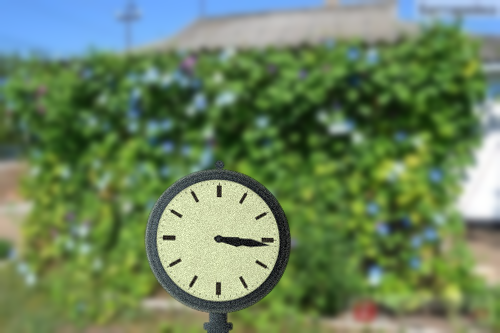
3.16
